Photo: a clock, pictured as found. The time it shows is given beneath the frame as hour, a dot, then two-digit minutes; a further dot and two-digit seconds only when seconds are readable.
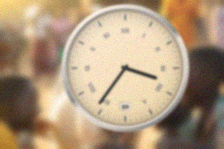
3.36
